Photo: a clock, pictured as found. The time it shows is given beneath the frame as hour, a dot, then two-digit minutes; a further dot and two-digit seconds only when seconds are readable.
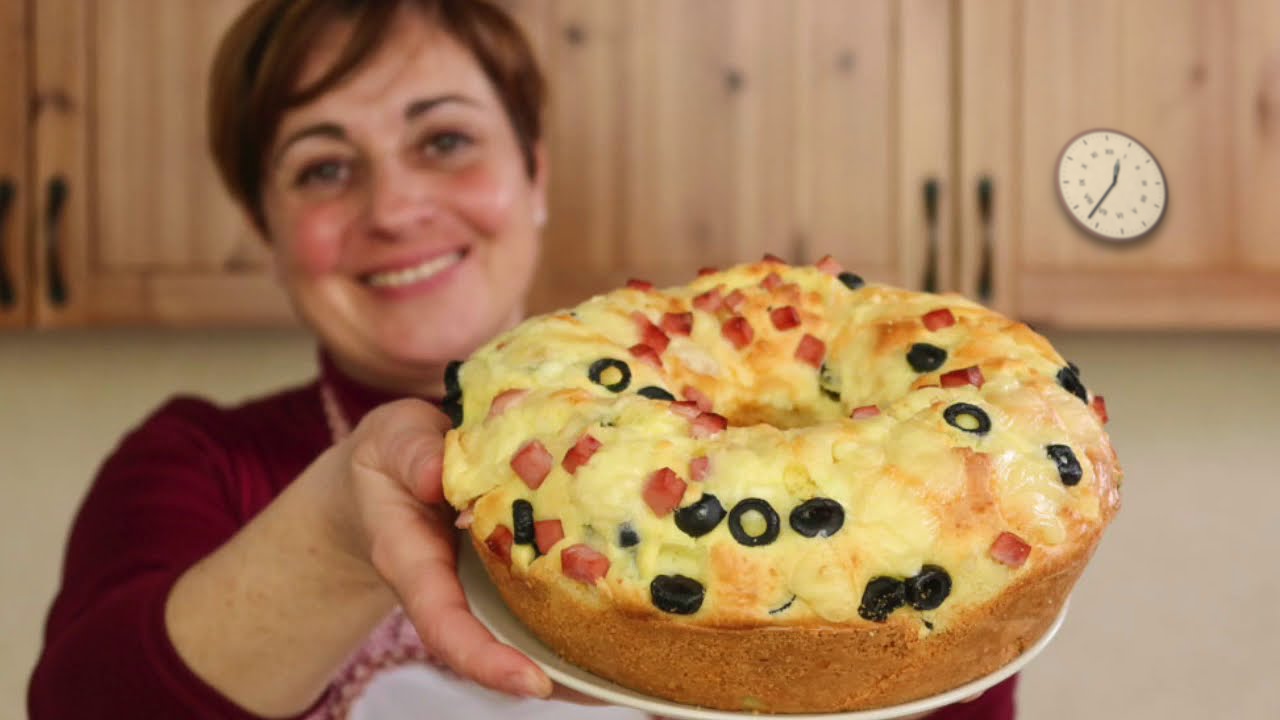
12.37
